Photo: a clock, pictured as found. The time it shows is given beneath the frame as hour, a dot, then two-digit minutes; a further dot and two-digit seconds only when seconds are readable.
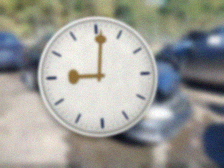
9.01
